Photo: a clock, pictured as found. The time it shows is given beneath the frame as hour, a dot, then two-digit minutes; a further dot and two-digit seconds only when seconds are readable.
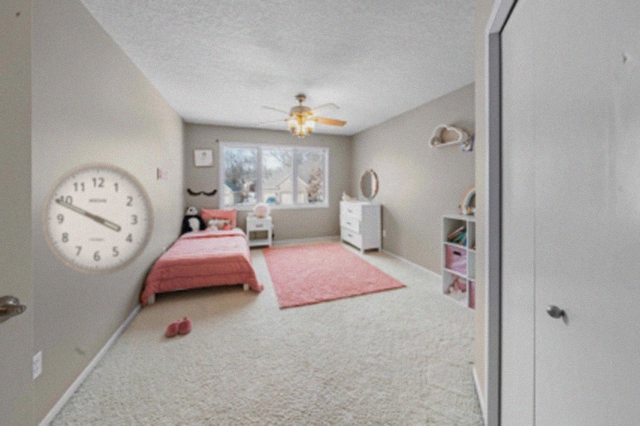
3.49
